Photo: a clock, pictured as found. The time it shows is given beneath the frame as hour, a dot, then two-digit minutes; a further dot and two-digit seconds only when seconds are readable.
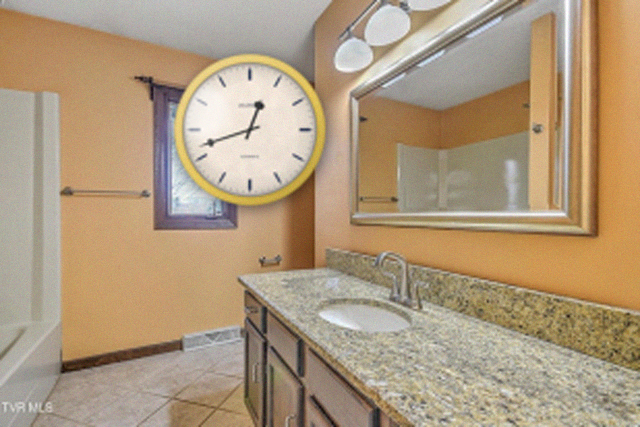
12.42
